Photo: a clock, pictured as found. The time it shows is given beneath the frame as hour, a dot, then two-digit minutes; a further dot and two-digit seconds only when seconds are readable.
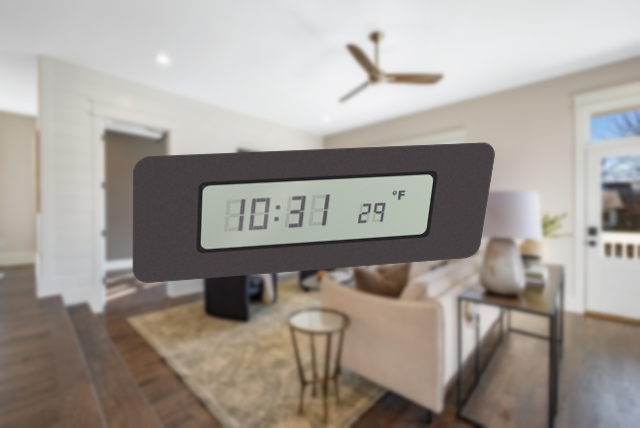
10.31
